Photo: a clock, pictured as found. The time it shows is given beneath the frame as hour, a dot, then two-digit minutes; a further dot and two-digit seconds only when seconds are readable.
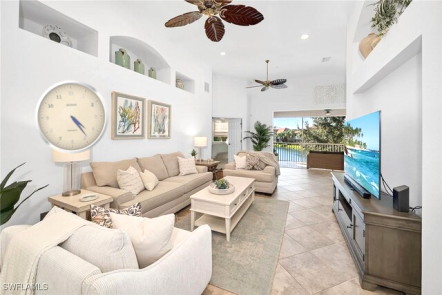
4.24
